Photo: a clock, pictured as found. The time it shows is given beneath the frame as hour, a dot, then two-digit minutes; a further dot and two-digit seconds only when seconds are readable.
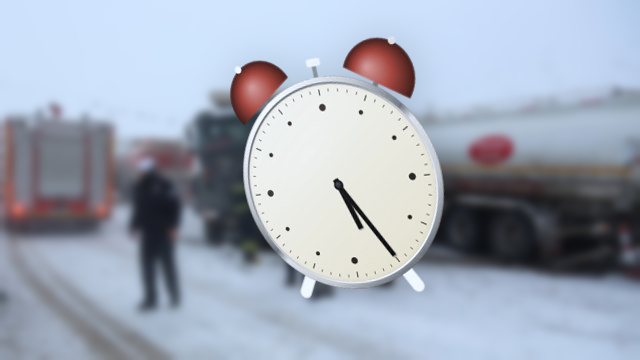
5.25
